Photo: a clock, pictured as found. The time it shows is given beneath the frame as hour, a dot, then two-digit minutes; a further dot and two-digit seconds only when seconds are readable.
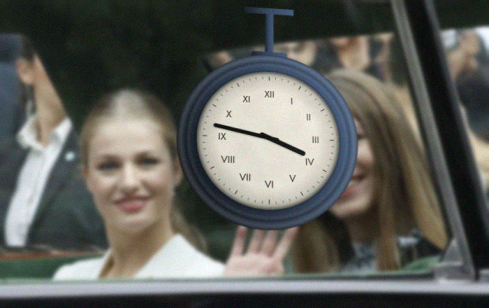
3.47
